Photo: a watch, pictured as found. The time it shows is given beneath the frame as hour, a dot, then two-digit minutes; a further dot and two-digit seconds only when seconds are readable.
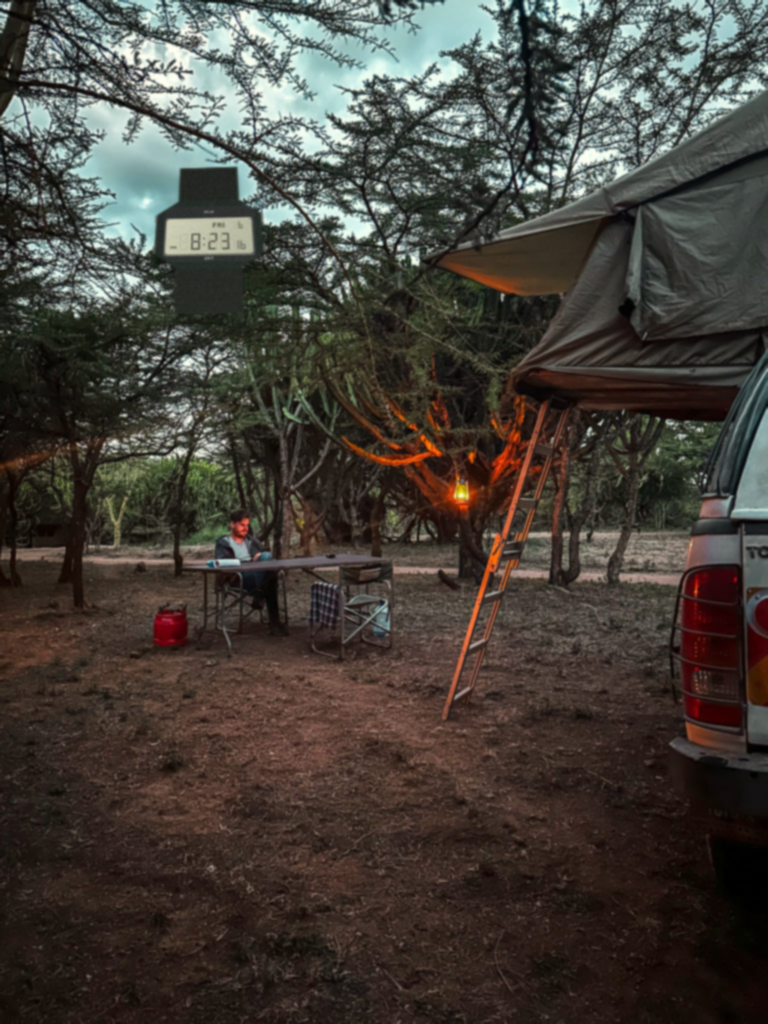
8.23
